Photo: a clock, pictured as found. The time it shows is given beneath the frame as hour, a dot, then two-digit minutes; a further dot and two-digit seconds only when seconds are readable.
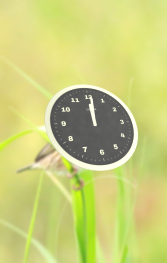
12.01
